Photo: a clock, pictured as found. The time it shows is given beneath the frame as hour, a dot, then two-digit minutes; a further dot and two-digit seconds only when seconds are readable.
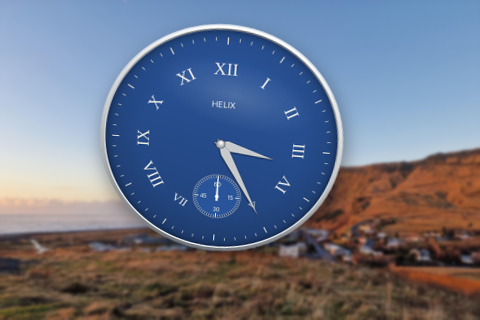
3.25
